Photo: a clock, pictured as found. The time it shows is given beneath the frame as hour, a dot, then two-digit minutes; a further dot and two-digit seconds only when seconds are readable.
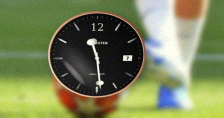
11.29
